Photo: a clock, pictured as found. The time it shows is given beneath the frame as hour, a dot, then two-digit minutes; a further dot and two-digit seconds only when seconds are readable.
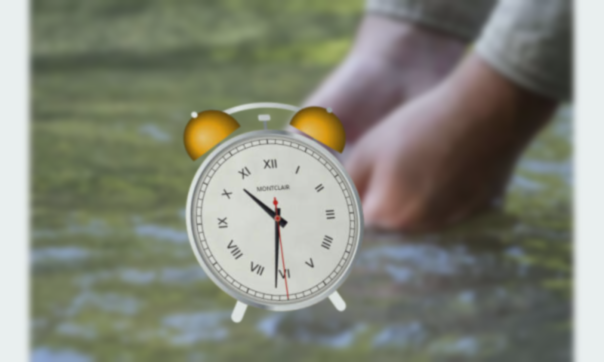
10.31.30
